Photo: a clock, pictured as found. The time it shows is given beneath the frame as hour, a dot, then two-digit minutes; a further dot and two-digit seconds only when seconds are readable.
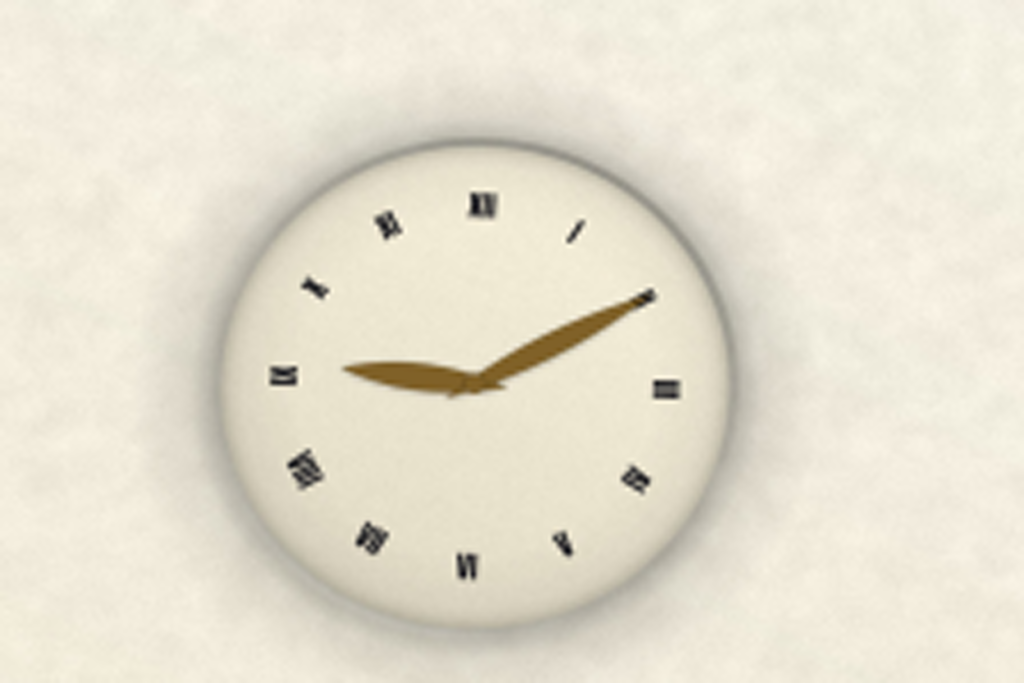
9.10
